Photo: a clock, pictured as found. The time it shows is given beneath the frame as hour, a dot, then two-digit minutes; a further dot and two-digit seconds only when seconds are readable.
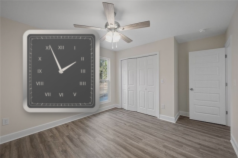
1.56
